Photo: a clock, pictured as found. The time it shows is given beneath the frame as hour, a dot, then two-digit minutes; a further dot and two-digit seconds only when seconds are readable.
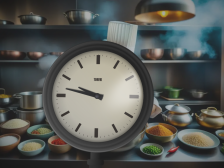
9.47
